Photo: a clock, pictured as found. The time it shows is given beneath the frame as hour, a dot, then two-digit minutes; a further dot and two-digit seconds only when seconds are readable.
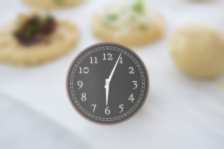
6.04
